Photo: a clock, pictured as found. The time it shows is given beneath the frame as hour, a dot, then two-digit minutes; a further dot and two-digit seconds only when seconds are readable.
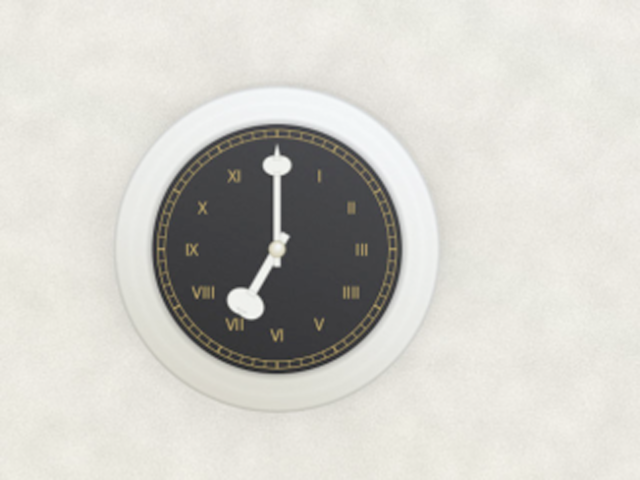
7.00
